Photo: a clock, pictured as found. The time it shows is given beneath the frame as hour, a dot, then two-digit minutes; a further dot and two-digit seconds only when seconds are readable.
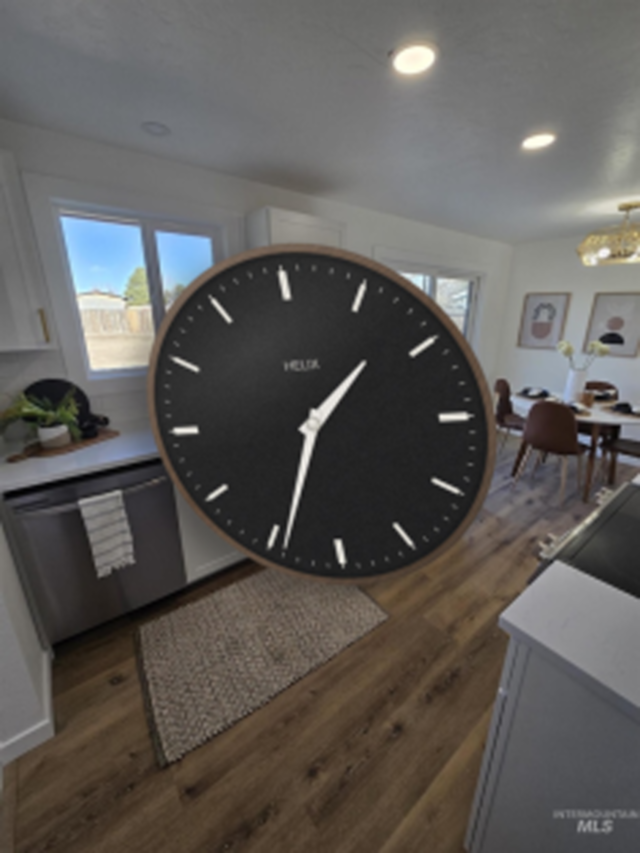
1.34
